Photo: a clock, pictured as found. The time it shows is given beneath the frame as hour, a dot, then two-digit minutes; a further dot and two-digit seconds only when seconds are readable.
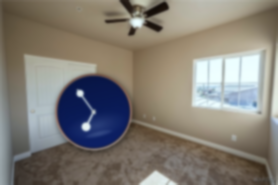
6.54
